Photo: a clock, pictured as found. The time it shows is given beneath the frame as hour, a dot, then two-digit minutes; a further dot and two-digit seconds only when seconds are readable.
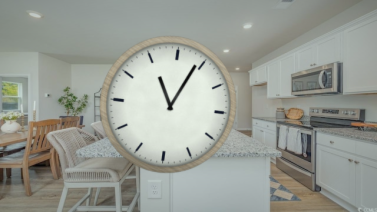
11.04
